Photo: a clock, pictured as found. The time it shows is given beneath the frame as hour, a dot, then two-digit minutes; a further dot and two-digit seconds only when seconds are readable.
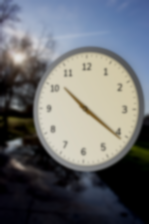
10.21
